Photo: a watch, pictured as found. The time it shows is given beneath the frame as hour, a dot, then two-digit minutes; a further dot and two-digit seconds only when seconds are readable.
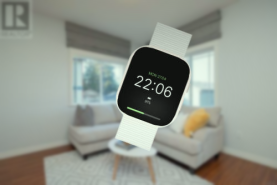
22.06
